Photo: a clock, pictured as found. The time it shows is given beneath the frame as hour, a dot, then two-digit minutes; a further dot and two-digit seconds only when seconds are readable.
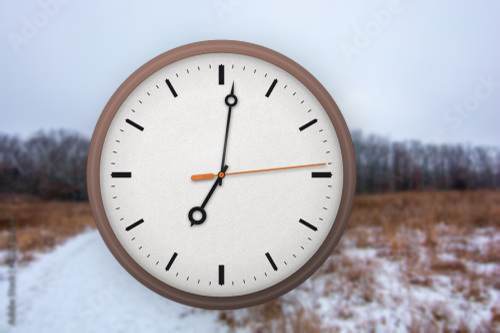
7.01.14
